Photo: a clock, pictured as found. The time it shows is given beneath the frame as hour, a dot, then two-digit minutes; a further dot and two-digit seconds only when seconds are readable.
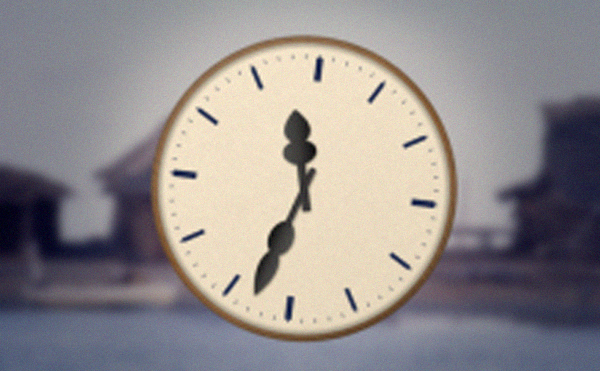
11.33
